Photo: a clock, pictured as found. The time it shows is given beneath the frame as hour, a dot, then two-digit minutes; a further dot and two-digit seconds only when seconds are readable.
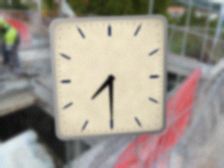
7.30
